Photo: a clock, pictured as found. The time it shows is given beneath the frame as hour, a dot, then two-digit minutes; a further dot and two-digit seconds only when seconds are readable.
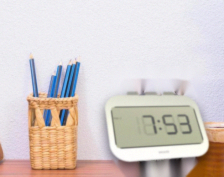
7.53
